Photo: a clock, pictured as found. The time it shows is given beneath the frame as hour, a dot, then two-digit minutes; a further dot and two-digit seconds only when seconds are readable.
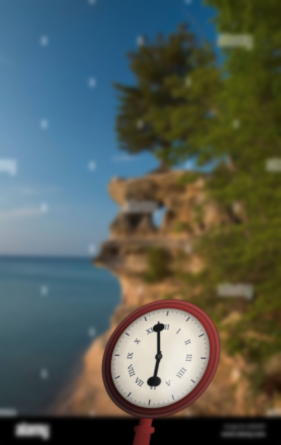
5.58
